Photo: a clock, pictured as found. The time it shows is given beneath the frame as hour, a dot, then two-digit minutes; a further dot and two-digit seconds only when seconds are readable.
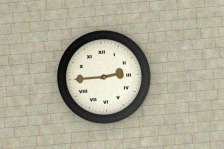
2.45
